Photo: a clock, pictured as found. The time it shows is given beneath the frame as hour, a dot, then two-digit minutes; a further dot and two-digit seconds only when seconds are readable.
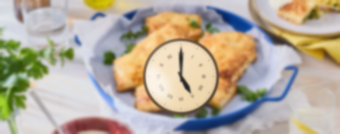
5.00
